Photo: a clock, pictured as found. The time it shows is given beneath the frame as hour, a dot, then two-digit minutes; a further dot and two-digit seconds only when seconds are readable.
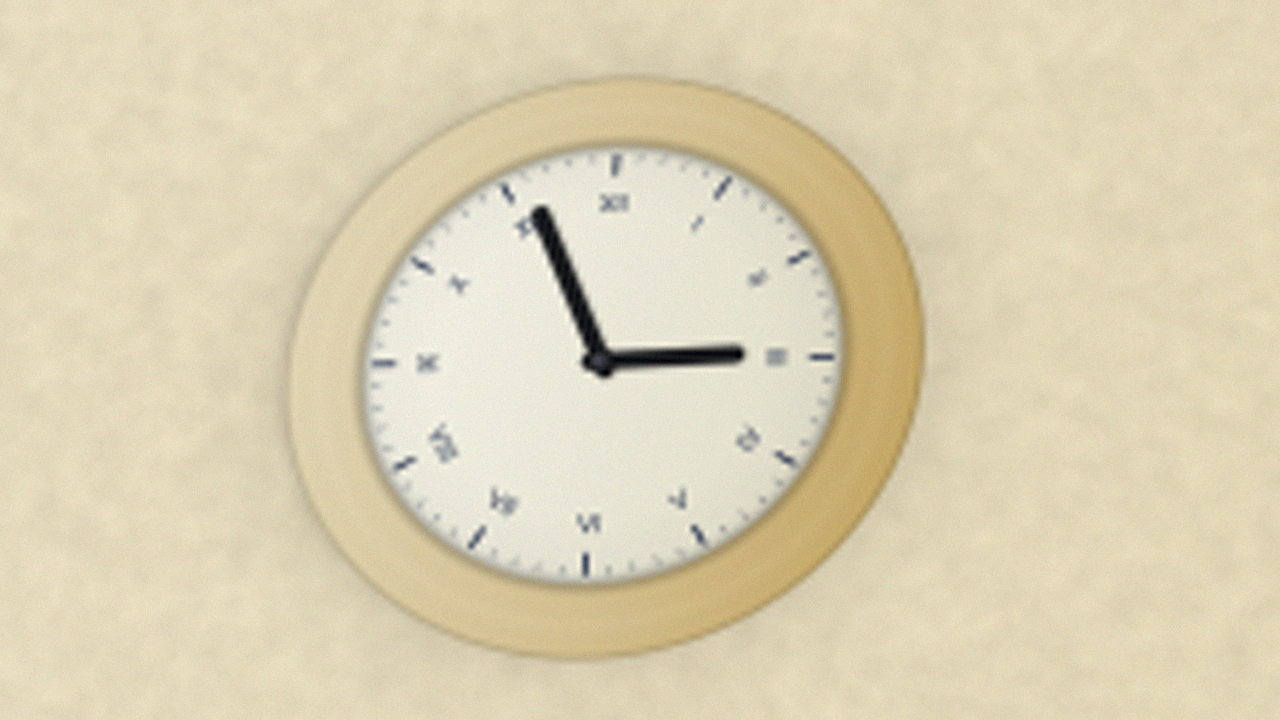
2.56
